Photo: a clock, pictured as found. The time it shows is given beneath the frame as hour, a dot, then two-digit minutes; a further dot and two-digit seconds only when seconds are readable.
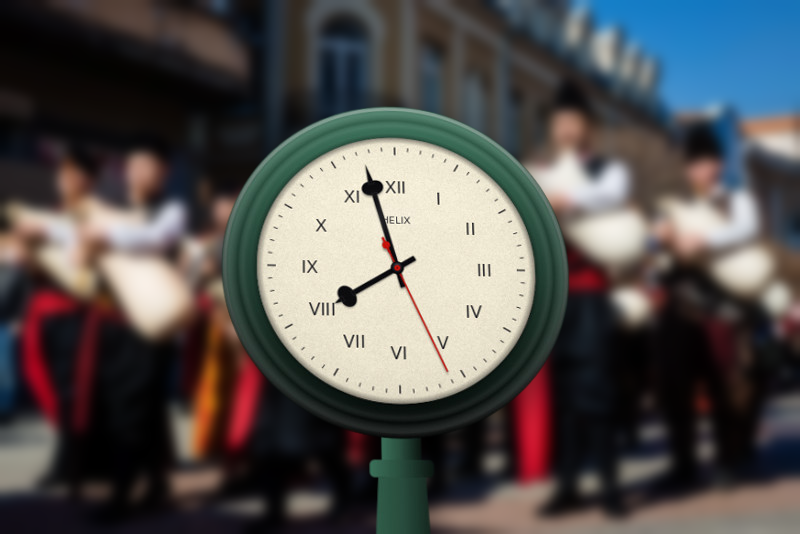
7.57.26
